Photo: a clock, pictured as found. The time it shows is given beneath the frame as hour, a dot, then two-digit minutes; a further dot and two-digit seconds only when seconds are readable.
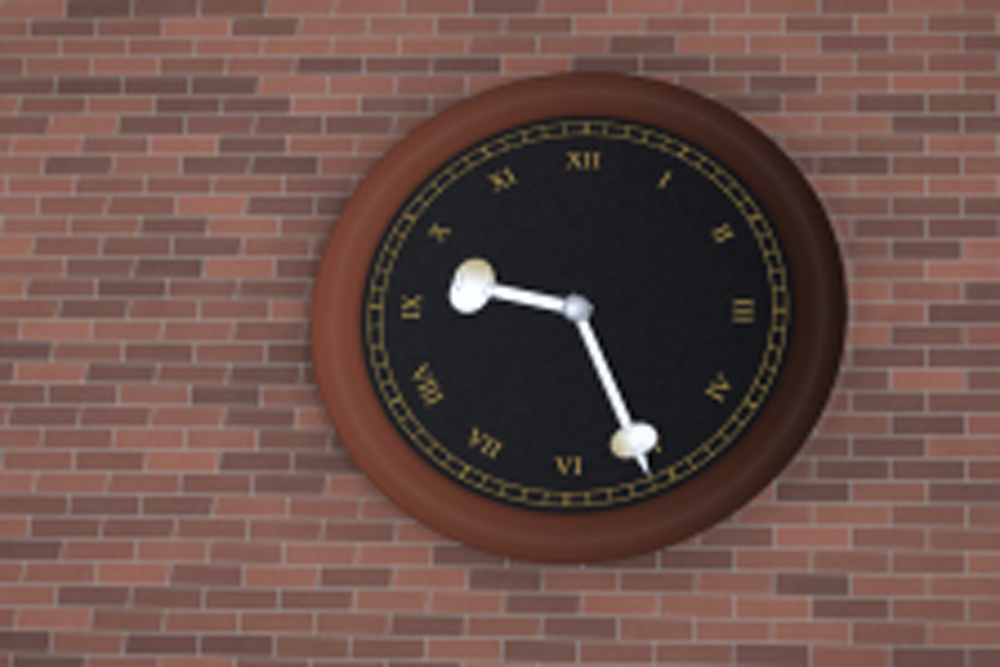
9.26
